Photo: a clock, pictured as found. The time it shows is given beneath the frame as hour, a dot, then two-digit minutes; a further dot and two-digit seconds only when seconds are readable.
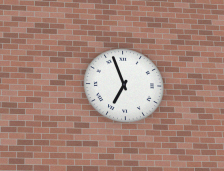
6.57
